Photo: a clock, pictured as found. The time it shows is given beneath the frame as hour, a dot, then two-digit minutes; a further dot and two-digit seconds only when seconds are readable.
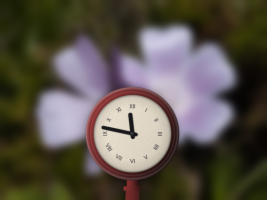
11.47
